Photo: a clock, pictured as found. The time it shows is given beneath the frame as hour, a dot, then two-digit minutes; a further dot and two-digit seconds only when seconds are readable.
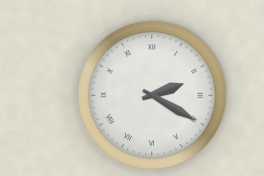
2.20
